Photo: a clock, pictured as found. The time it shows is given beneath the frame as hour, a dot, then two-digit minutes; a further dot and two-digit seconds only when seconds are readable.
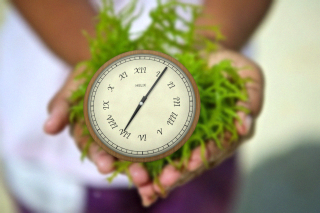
7.06
